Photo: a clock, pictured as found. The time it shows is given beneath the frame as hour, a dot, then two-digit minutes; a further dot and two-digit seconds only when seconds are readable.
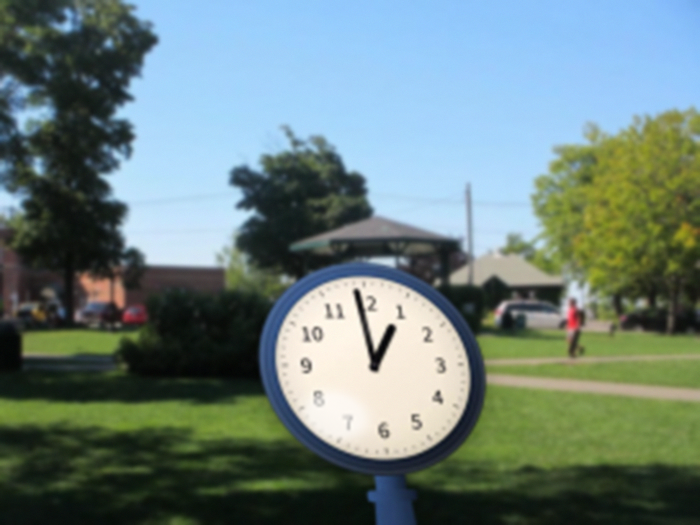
12.59
